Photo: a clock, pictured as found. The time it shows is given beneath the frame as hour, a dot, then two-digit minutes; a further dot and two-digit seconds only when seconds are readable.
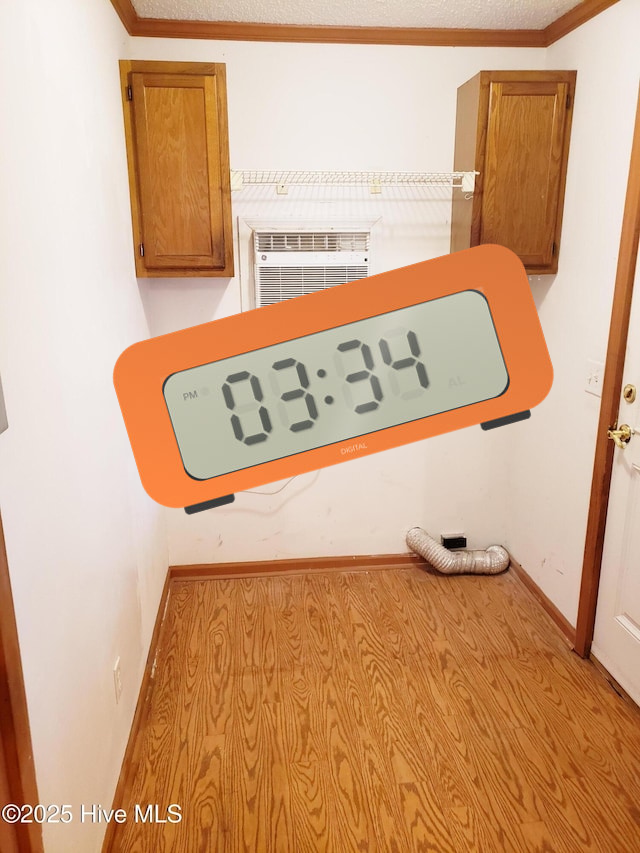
3.34
